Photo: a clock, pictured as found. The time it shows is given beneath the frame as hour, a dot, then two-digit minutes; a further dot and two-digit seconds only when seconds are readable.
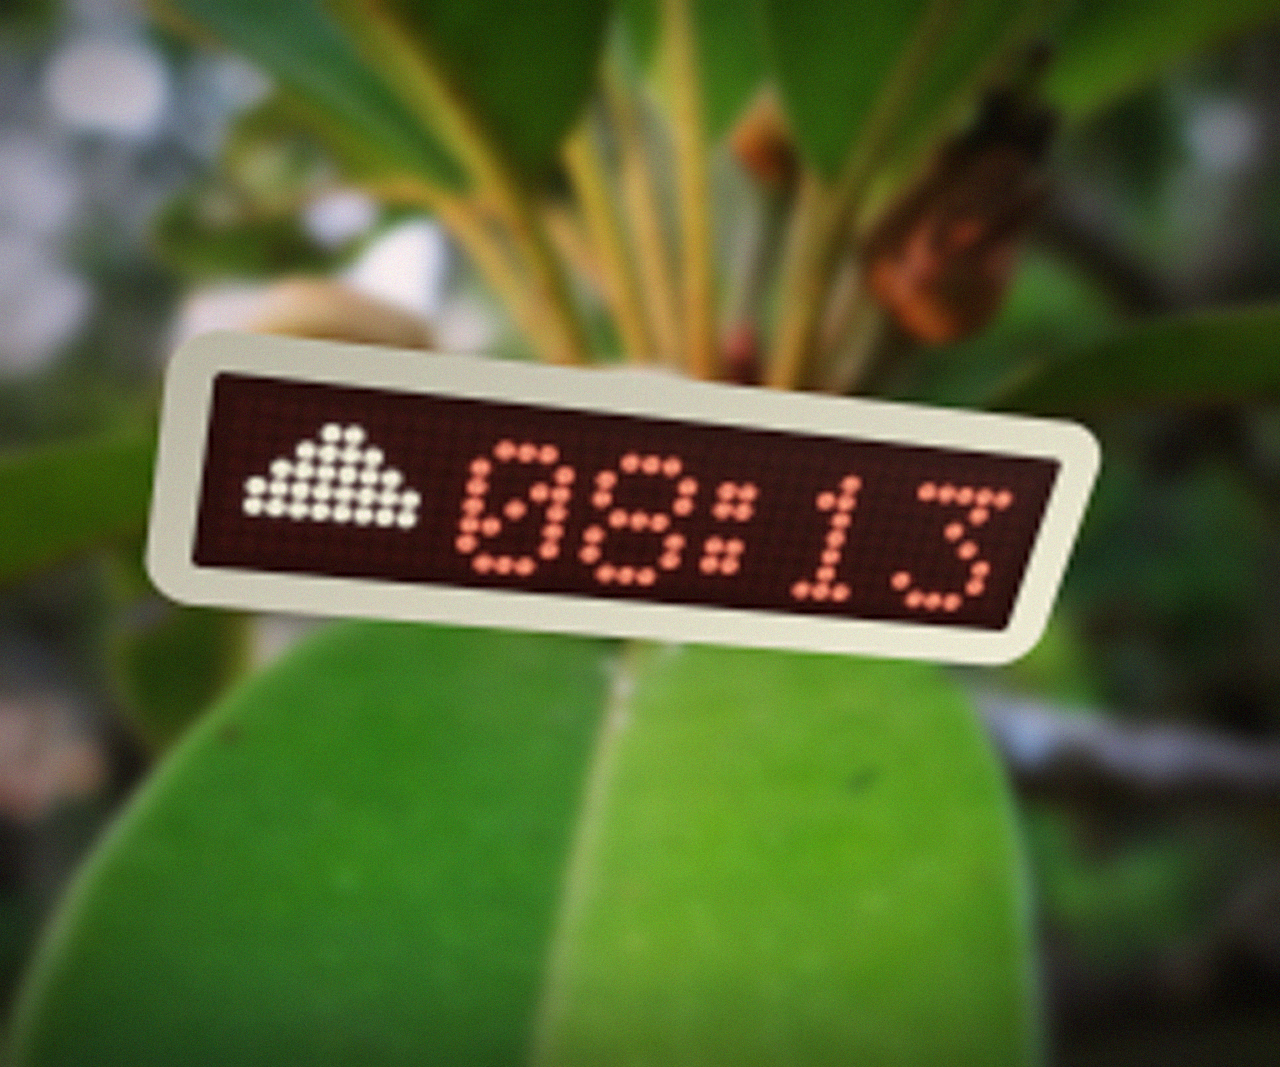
8.13
